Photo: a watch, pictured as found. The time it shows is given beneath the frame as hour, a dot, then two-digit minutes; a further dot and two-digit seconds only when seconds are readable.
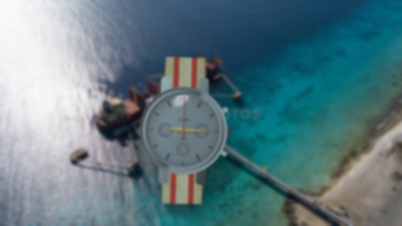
9.15
